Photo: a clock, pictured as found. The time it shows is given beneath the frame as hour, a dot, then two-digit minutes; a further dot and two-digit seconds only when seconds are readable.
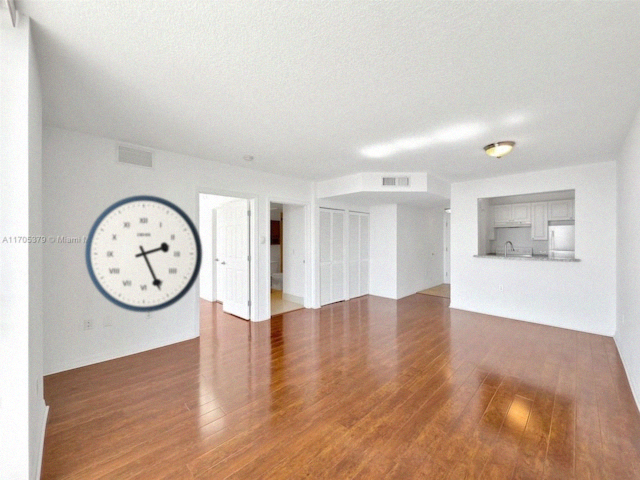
2.26
